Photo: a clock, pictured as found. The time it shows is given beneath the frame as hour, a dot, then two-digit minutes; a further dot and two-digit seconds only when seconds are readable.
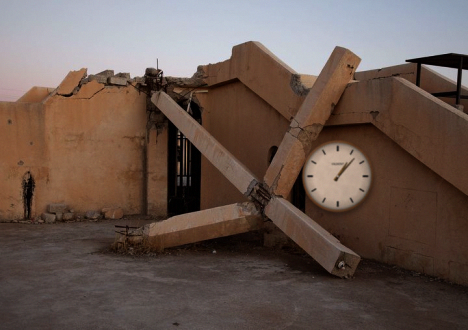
1.07
